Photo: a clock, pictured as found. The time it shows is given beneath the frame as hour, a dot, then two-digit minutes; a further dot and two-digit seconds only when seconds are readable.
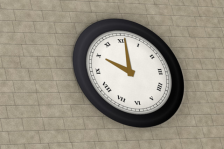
10.01
